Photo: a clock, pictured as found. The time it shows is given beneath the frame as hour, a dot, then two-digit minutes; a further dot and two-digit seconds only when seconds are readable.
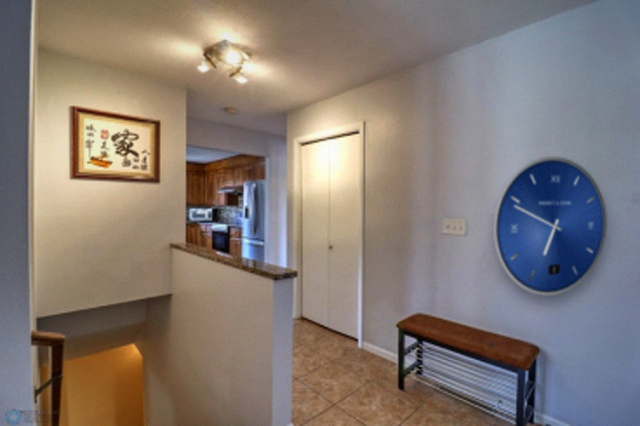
6.49
